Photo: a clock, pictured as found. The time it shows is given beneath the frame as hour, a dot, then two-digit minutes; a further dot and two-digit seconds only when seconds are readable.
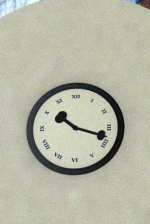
10.18
